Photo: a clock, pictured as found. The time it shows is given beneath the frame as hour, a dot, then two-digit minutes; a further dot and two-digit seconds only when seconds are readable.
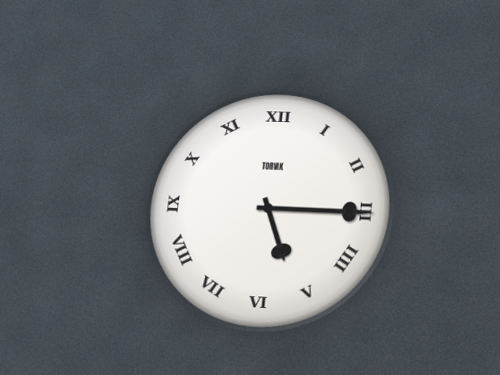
5.15
